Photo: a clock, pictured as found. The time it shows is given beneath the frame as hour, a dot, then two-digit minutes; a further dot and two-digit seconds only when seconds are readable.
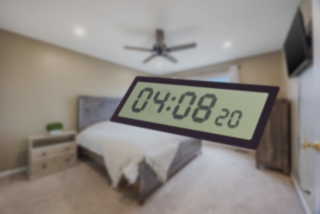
4.08.20
